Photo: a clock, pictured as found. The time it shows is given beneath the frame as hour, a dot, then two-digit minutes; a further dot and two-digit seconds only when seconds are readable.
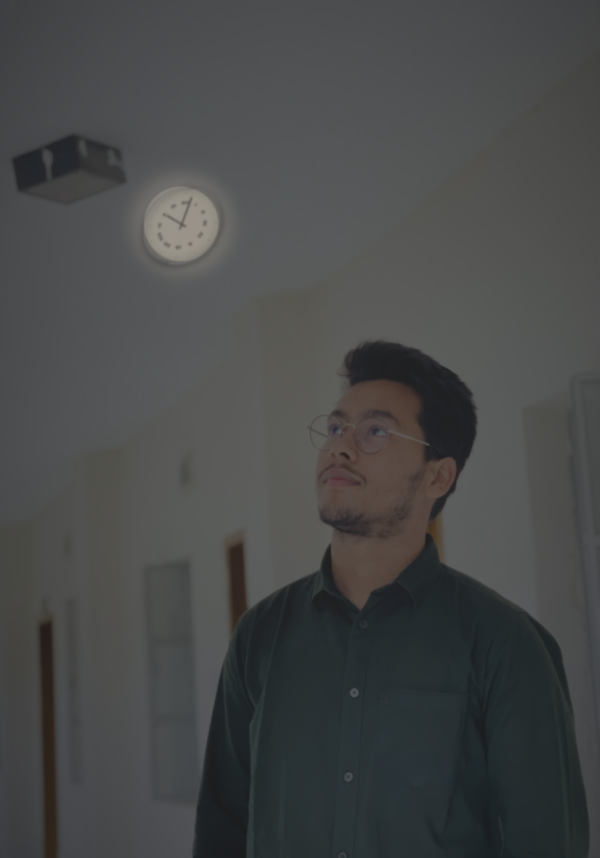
10.02
